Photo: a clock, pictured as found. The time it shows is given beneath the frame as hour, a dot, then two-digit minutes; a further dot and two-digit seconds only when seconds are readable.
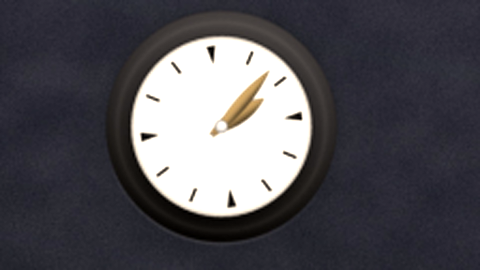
2.08
